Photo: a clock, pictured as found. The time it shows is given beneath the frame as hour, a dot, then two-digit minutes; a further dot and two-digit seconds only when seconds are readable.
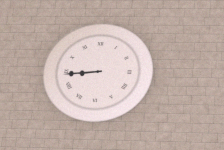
8.44
